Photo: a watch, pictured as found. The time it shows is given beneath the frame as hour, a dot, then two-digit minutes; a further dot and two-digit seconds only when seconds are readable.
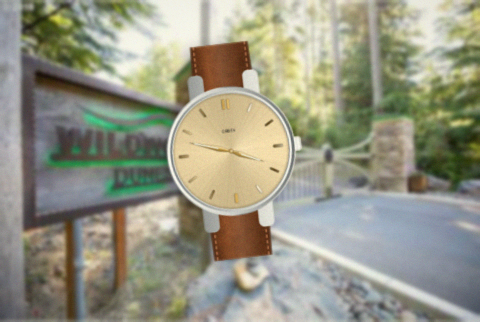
3.48
